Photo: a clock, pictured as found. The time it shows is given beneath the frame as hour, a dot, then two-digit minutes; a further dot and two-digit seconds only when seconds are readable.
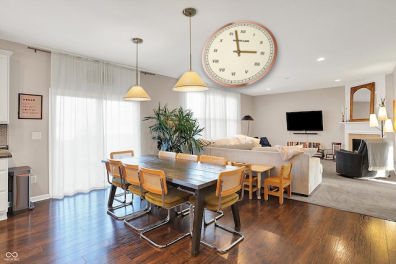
2.57
